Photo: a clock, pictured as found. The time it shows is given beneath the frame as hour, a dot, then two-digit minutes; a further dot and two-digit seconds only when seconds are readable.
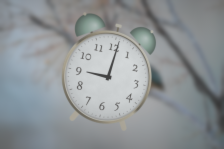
9.01
